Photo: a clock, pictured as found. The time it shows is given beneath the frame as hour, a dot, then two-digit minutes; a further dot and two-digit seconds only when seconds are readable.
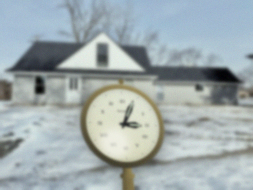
3.04
